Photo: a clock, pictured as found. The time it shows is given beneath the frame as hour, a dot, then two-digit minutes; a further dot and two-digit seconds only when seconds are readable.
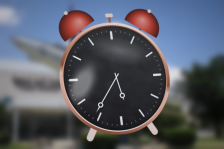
5.36
